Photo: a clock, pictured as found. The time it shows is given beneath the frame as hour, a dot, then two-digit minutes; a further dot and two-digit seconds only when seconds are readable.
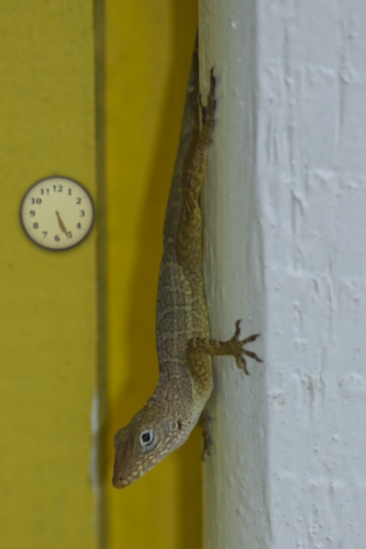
5.26
